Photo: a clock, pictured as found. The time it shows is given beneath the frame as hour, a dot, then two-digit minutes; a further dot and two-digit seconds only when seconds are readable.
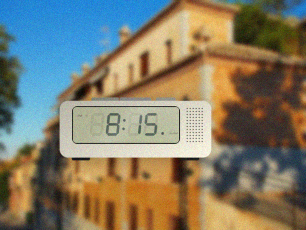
8.15
